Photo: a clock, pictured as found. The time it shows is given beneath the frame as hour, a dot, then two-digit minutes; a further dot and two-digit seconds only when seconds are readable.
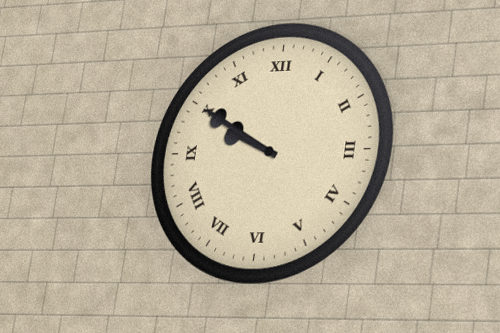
9.50
